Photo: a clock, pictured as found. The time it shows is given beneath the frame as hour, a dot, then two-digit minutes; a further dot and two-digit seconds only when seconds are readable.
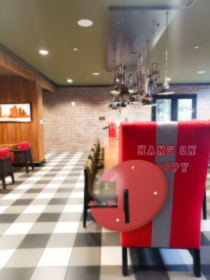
5.27
